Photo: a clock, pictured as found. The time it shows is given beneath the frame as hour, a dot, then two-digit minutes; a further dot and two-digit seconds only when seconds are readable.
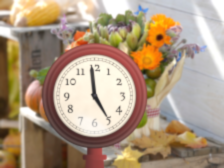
4.59
